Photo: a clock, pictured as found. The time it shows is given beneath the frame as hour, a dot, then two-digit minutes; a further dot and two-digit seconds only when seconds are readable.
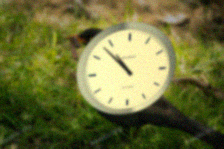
10.53
